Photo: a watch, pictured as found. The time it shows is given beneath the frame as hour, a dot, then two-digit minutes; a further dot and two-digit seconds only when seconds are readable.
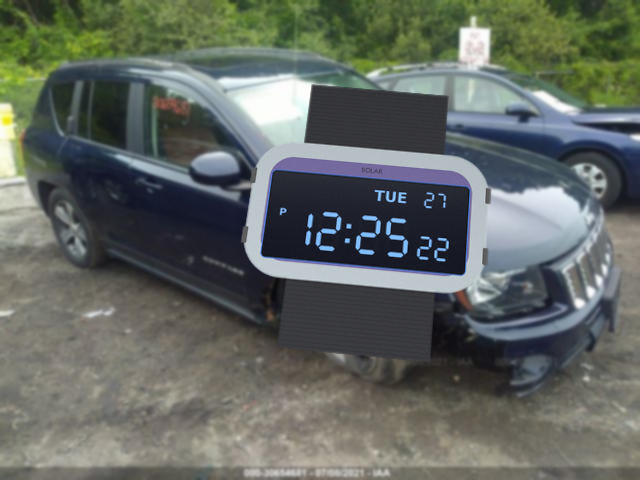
12.25.22
